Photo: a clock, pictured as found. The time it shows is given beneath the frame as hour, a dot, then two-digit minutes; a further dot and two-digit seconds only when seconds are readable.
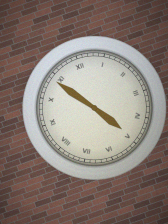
4.54
